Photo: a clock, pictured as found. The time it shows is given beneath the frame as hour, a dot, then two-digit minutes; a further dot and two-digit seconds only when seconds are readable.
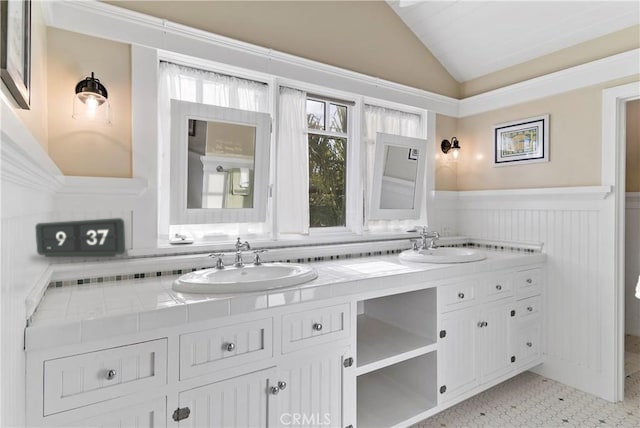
9.37
